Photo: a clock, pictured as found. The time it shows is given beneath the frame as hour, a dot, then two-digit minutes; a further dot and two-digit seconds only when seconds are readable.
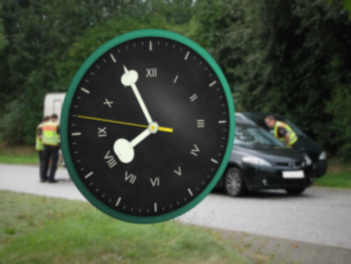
7.55.47
